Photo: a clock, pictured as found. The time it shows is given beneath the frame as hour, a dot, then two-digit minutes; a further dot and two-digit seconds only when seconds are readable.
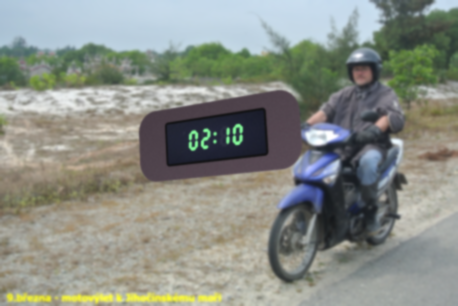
2.10
